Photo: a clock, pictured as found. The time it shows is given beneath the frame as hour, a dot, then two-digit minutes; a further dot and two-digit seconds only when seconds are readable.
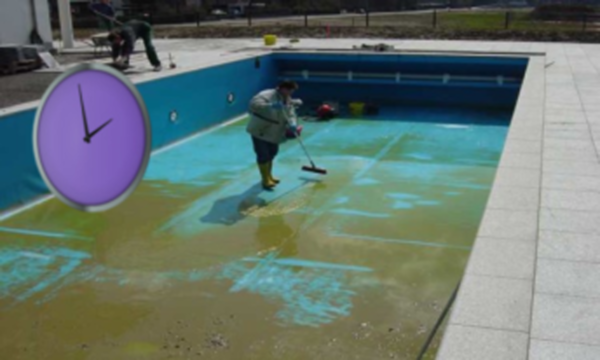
1.58
